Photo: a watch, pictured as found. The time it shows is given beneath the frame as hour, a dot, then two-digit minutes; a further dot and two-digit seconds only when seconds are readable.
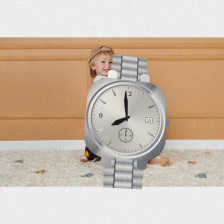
7.59
